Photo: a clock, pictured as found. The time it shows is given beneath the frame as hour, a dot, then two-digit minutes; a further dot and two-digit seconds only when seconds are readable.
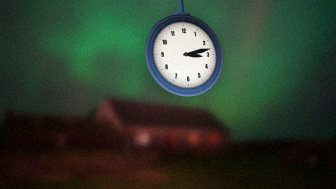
3.13
